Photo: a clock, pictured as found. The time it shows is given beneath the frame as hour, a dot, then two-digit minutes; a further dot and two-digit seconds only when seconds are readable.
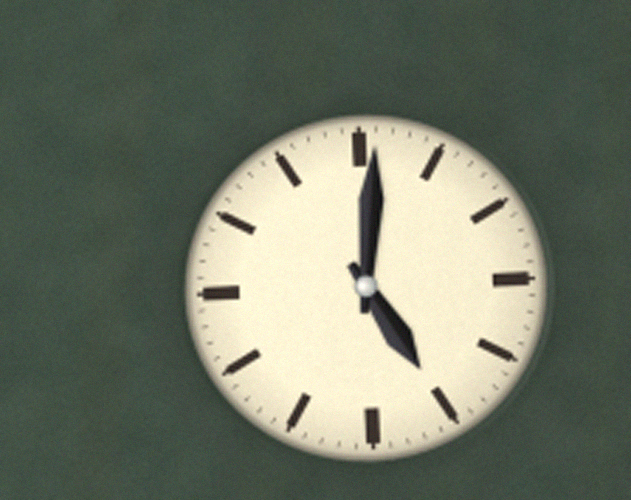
5.01
